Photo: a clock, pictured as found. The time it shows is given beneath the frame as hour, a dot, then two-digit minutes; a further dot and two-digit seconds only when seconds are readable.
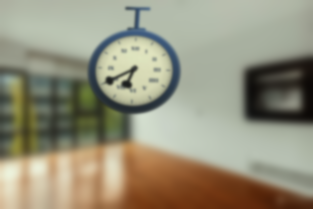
6.40
